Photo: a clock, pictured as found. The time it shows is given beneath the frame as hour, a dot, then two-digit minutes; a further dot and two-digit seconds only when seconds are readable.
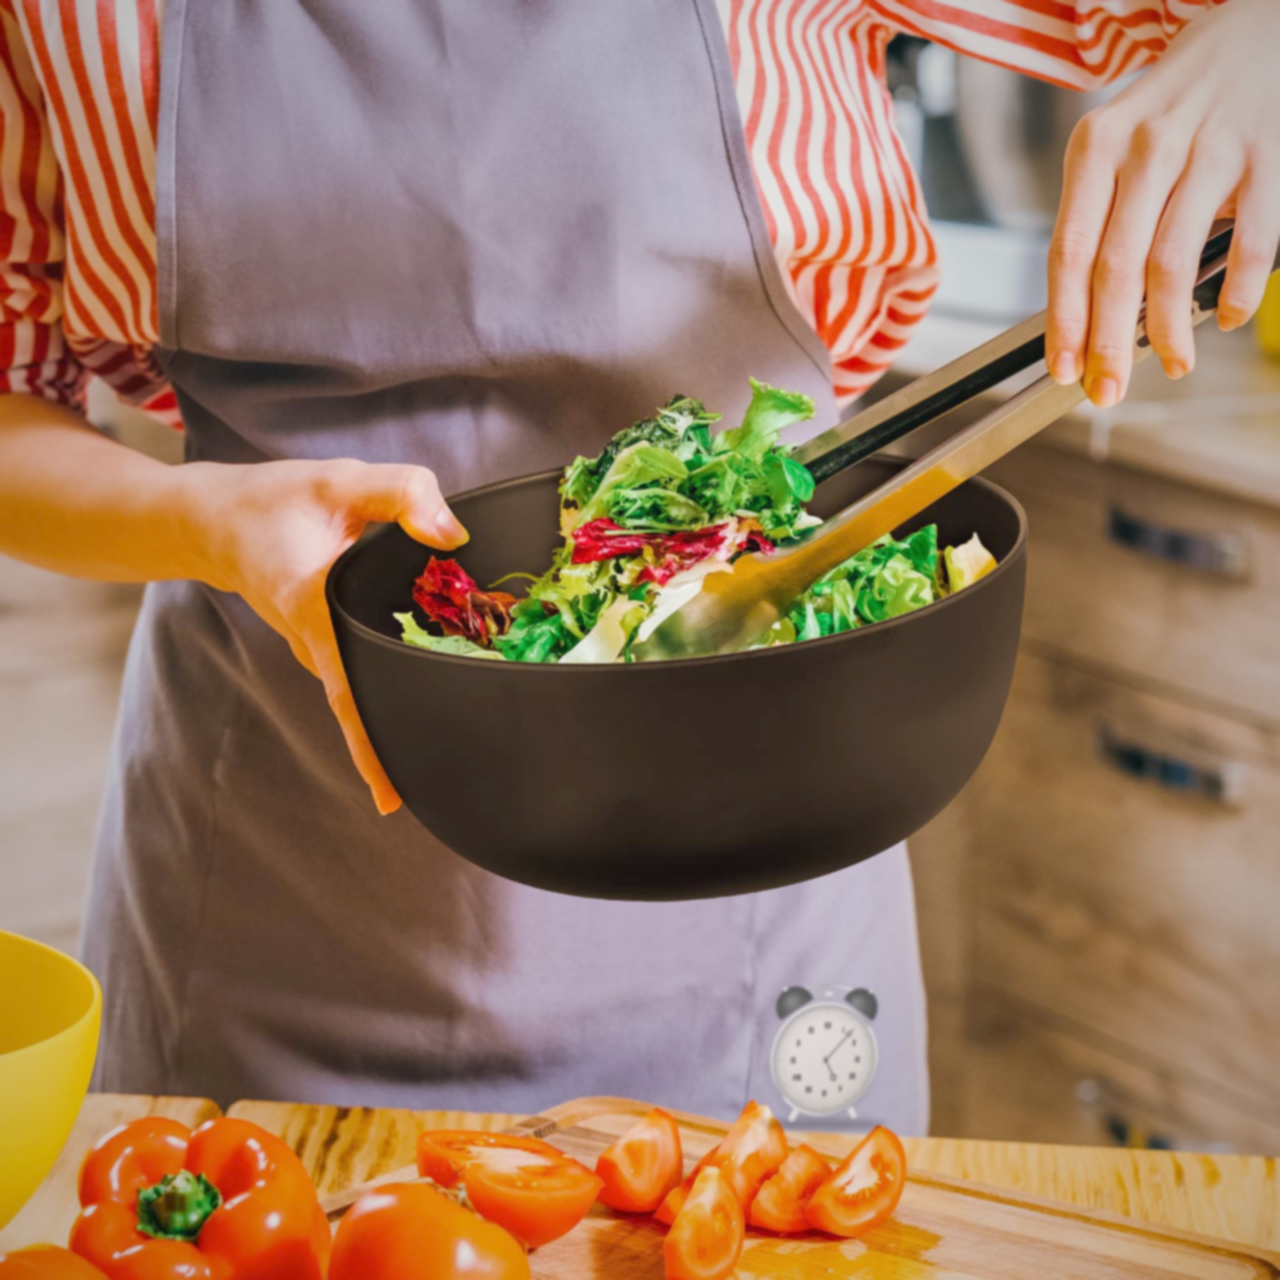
5.07
